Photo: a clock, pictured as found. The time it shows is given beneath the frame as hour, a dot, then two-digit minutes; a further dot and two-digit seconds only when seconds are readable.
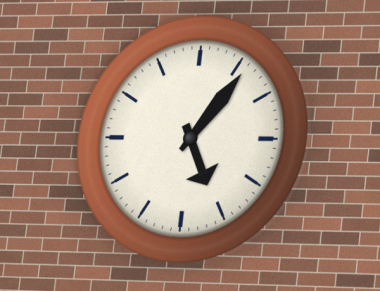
5.06
